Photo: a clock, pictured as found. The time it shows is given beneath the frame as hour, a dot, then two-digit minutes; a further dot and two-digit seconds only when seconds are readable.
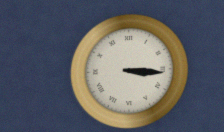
3.16
